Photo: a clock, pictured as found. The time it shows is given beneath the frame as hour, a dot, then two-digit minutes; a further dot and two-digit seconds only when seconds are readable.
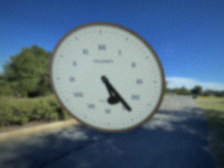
5.24
